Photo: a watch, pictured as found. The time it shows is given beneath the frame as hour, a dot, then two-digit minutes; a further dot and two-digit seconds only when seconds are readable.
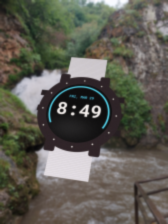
8.49
